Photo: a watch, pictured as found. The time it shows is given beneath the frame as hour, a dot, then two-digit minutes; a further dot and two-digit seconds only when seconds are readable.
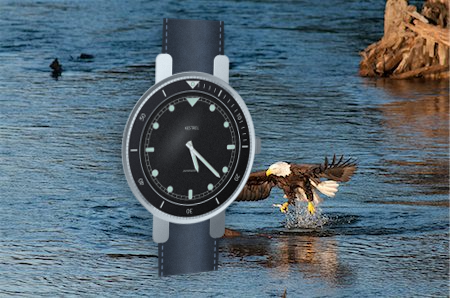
5.22
